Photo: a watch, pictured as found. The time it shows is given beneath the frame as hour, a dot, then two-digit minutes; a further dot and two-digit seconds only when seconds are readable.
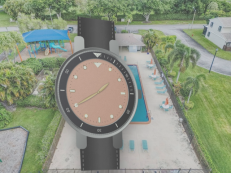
1.40
